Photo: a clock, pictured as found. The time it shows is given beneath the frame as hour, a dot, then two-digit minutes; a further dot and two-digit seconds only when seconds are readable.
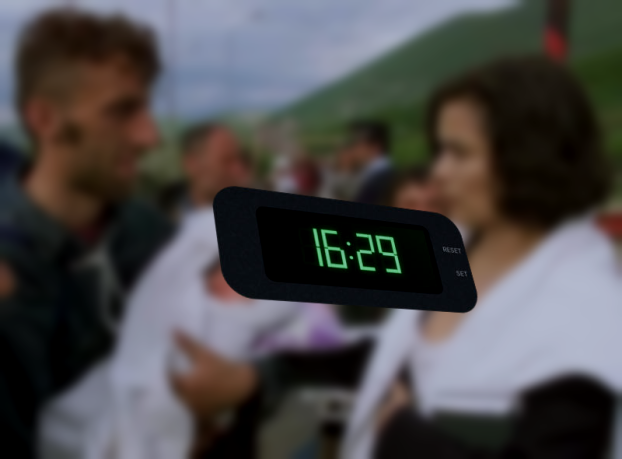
16.29
